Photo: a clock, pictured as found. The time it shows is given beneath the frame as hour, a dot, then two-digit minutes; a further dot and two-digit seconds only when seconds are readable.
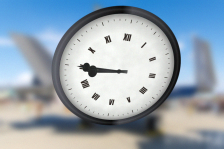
8.45
